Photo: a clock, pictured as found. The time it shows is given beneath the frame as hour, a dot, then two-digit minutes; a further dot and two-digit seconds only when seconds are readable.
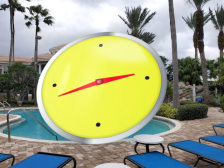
2.42
